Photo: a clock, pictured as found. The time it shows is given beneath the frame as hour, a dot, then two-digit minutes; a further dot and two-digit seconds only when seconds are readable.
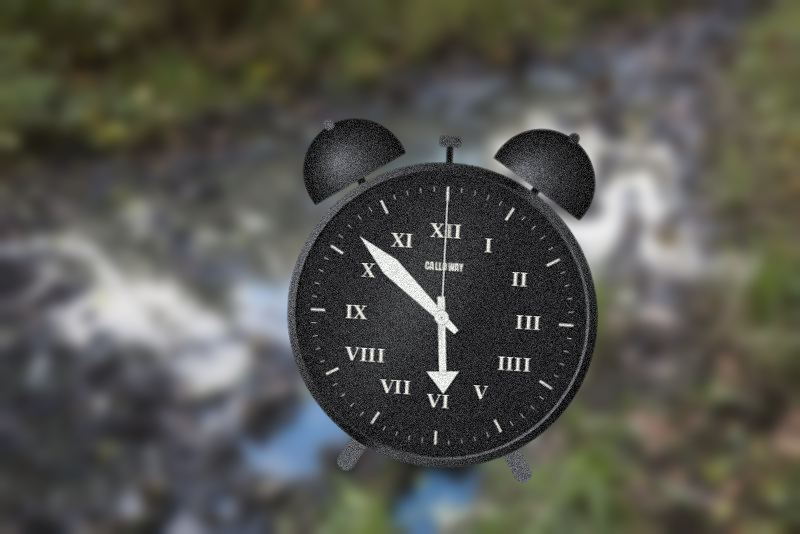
5.52.00
